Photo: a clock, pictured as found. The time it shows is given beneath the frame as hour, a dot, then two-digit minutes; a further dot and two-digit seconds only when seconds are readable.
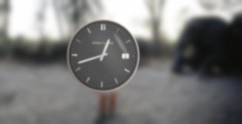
12.42
